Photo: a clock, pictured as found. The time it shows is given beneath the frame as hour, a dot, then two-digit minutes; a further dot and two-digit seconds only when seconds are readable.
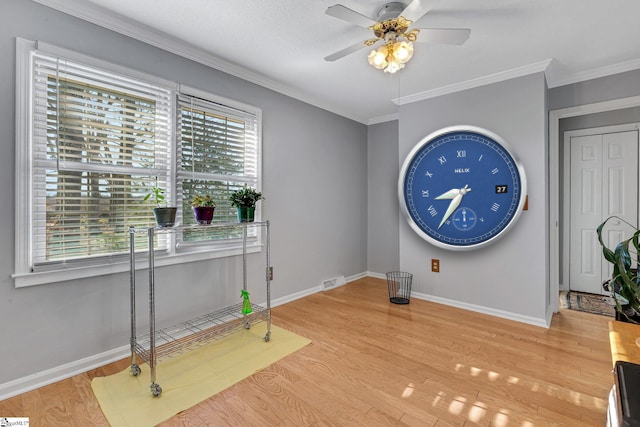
8.36
